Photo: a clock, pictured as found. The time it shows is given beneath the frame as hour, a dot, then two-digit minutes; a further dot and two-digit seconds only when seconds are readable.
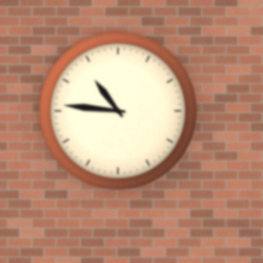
10.46
